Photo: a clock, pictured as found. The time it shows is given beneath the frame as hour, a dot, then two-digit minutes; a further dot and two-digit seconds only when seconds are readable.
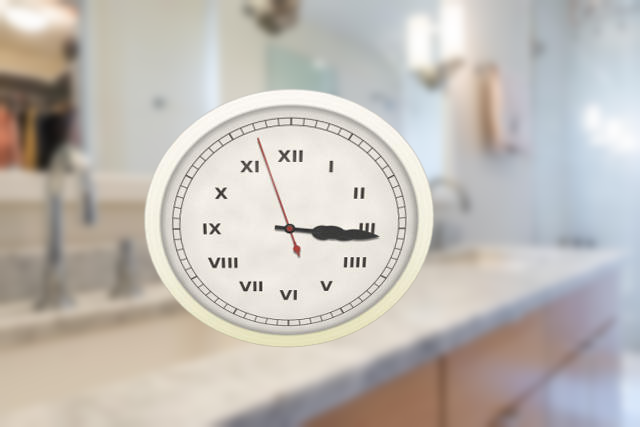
3.15.57
